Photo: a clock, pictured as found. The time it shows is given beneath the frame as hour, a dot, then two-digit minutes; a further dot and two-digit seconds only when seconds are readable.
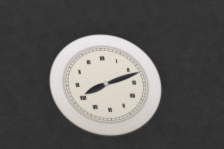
8.12
